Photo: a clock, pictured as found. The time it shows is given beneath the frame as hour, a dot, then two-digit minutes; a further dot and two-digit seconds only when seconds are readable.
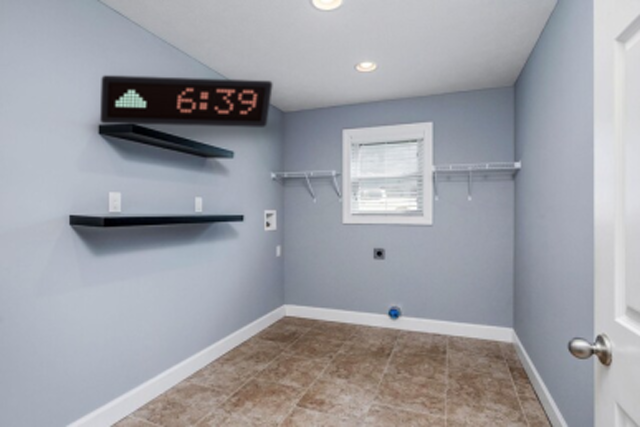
6.39
